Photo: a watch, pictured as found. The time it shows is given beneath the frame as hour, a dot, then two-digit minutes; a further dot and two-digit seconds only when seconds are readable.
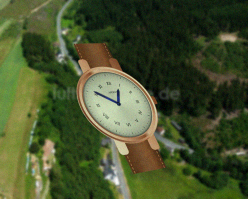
12.51
